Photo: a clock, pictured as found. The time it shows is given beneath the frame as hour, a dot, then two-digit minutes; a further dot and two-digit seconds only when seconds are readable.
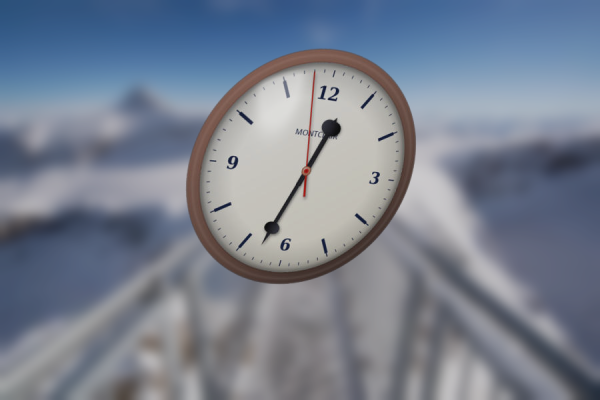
12.32.58
